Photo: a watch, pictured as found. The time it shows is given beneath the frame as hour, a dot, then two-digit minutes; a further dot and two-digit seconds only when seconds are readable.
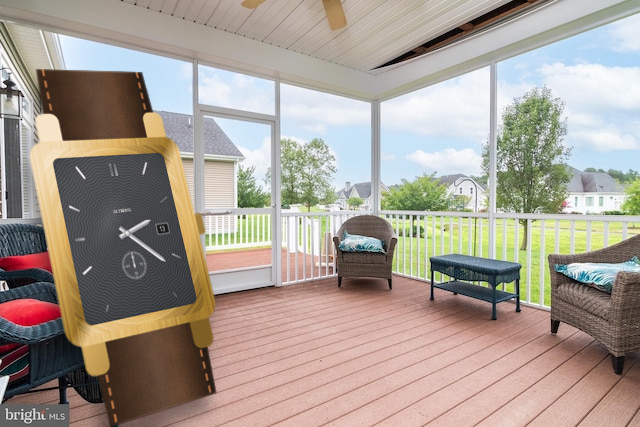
2.22
